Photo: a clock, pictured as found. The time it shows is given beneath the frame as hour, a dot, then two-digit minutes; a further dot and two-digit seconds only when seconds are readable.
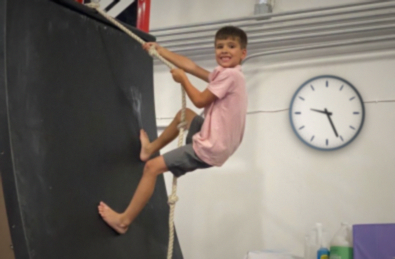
9.26
